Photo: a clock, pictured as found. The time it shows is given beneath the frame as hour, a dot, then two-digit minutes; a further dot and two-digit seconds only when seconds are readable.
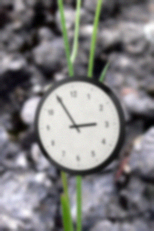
2.55
